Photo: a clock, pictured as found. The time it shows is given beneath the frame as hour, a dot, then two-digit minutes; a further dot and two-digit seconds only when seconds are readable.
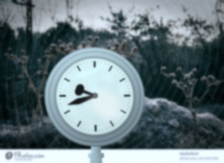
9.42
